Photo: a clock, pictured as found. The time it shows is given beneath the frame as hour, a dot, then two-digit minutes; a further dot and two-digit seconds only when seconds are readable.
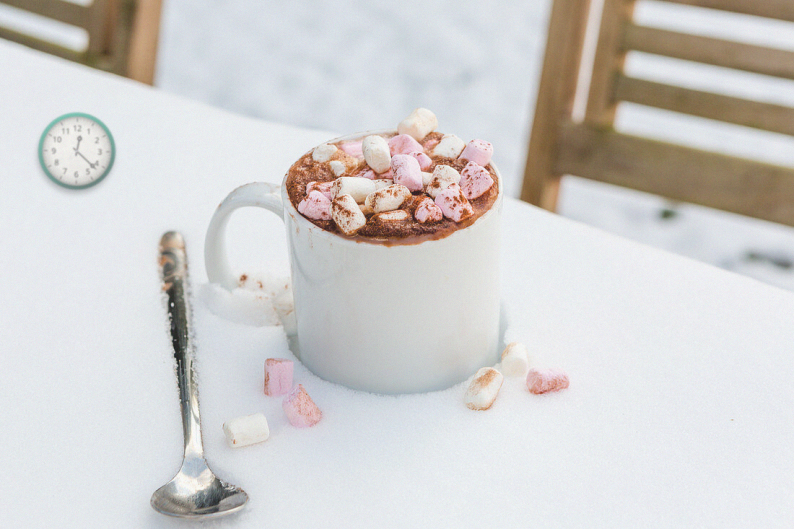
12.22
